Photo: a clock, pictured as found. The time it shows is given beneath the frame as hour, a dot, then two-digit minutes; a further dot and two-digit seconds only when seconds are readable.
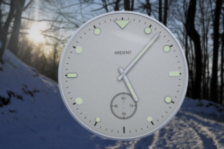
5.07
